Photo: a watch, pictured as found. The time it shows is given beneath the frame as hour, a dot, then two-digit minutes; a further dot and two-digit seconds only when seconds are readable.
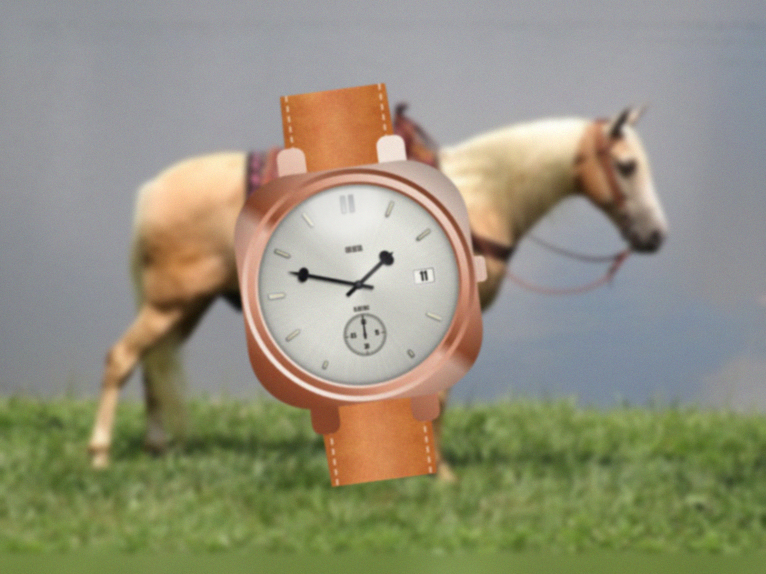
1.48
